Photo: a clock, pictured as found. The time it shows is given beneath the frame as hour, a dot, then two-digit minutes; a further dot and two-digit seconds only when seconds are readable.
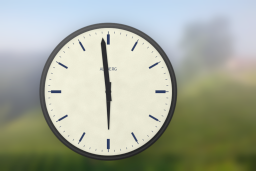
5.59
